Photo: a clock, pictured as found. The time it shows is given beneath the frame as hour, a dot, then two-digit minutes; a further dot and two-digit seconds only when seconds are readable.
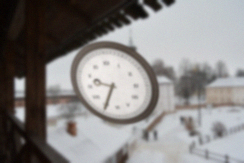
9.35
